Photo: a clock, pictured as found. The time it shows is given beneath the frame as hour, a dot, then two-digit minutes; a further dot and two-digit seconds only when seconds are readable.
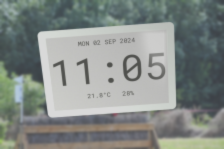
11.05
